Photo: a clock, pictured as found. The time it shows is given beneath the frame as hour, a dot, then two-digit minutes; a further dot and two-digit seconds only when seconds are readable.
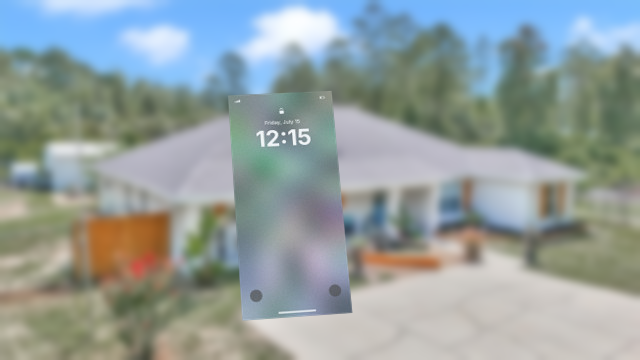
12.15
